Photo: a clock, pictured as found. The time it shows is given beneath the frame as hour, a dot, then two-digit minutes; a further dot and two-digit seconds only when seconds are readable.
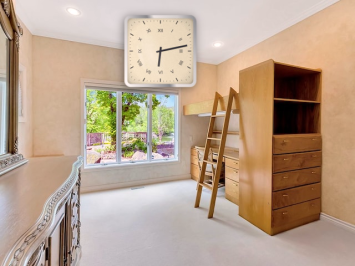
6.13
